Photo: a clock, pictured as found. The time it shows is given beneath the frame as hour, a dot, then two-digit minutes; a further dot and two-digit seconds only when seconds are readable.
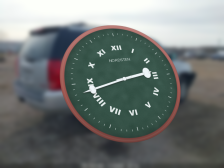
2.43
